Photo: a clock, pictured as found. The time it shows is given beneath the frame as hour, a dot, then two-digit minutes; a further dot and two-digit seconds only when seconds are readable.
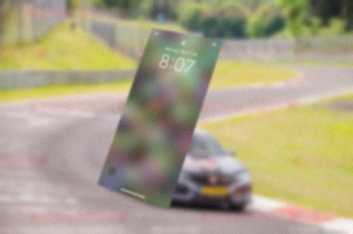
8.07
